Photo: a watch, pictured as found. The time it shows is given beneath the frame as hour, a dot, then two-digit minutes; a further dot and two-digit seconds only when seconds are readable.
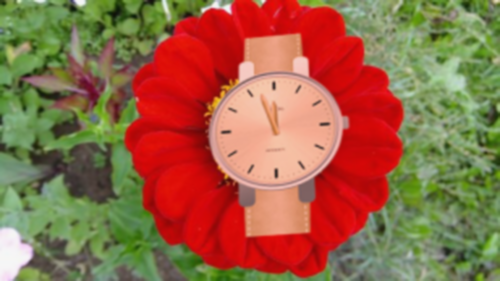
11.57
